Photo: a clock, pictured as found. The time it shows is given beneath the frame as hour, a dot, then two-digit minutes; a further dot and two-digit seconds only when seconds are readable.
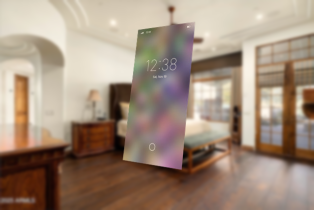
12.38
